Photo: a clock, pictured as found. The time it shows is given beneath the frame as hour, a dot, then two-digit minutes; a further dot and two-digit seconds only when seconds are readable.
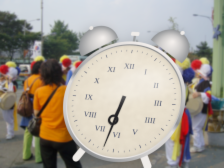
6.32
